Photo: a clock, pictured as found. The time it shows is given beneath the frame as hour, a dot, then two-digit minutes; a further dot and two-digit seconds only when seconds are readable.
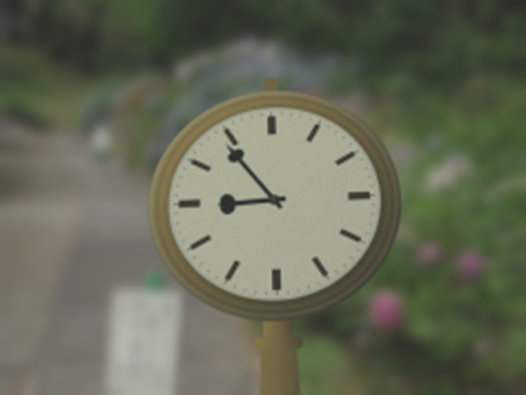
8.54
